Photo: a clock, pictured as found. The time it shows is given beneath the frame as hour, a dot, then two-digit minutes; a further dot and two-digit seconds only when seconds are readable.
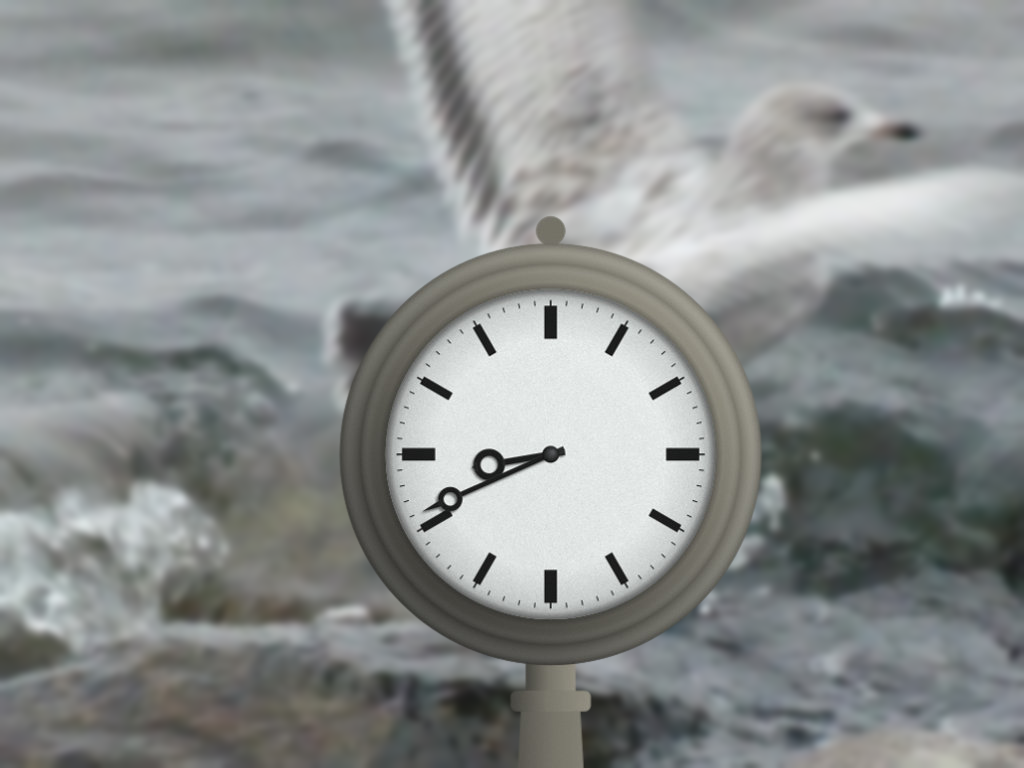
8.41
